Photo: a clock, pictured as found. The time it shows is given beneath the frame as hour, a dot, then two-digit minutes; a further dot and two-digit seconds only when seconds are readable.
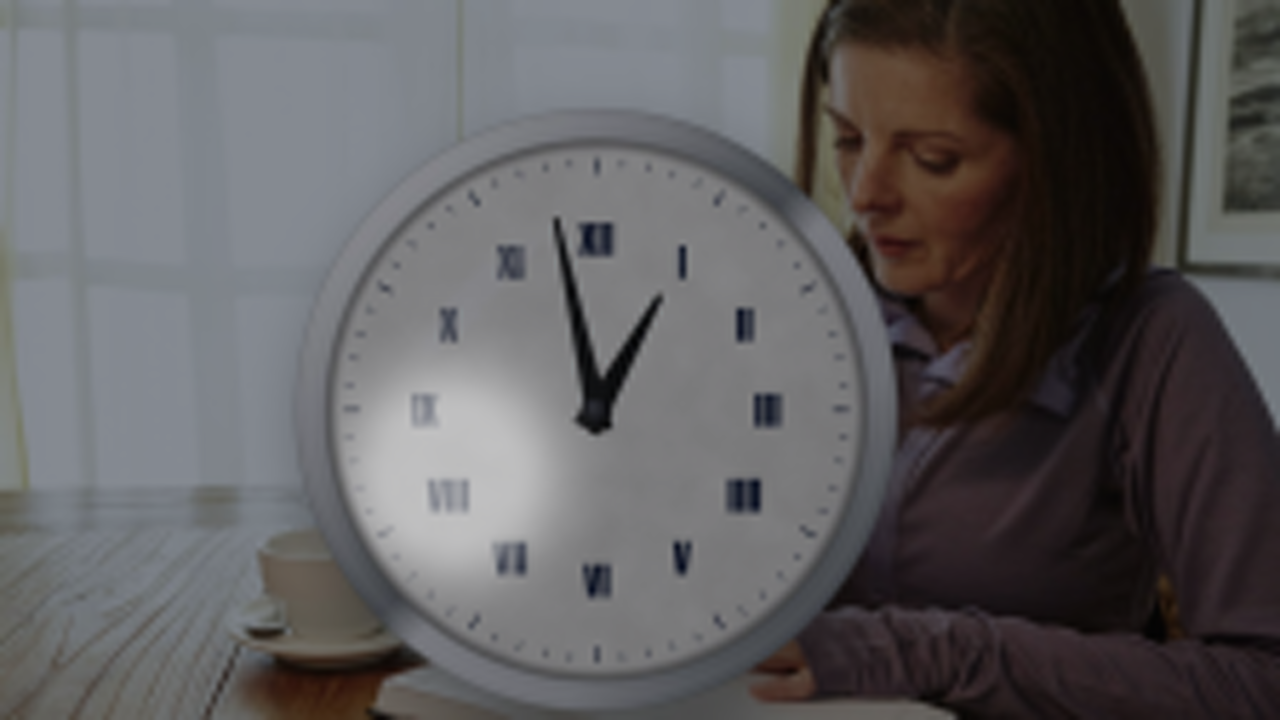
12.58
